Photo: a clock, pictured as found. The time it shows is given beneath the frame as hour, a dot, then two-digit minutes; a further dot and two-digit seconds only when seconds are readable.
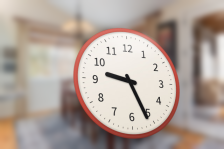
9.26
